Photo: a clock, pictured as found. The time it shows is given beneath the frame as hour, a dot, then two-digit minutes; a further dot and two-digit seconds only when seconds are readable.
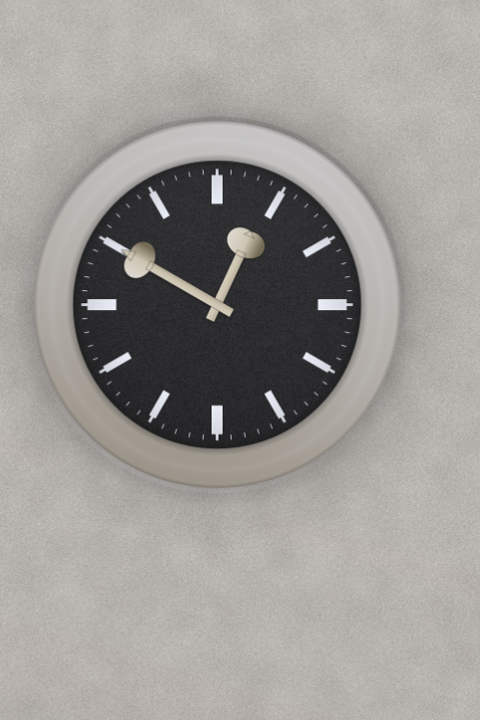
12.50
